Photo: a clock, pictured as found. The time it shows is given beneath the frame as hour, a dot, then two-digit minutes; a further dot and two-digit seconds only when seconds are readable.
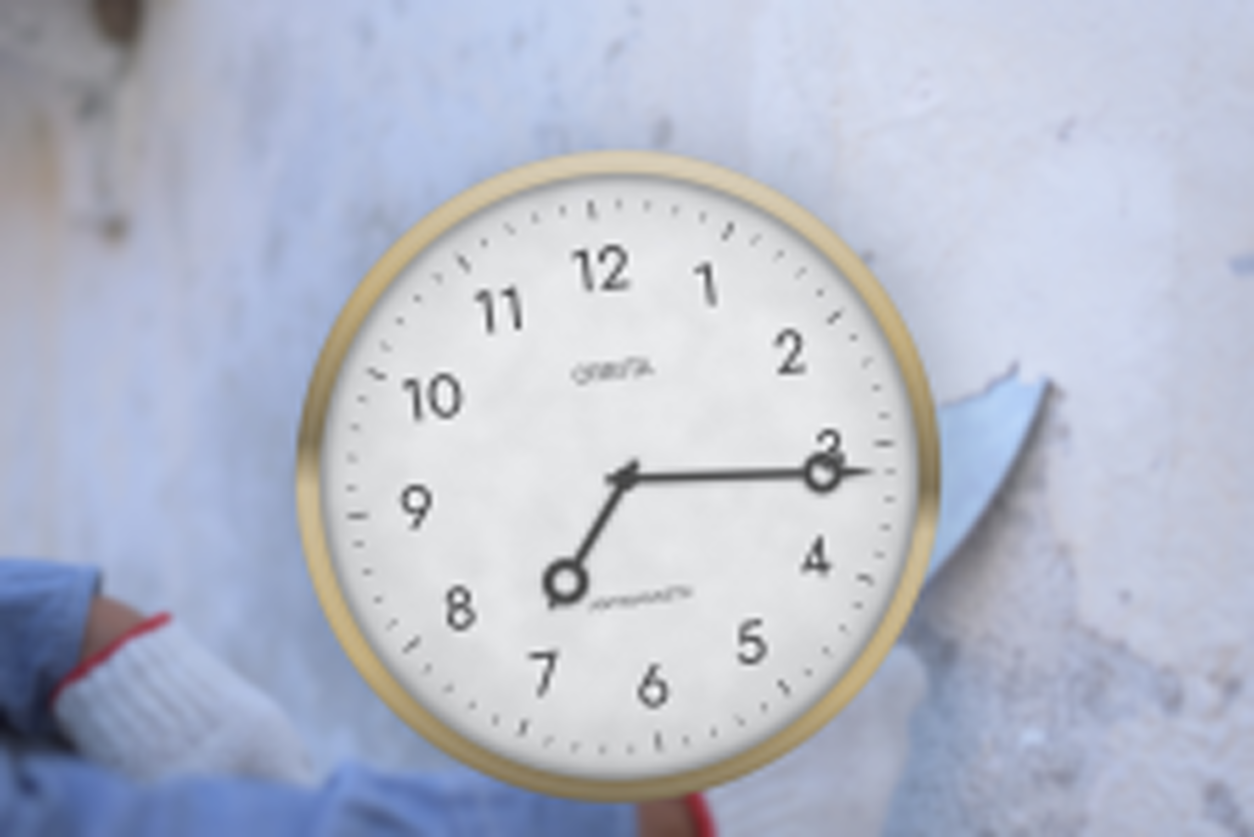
7.16
